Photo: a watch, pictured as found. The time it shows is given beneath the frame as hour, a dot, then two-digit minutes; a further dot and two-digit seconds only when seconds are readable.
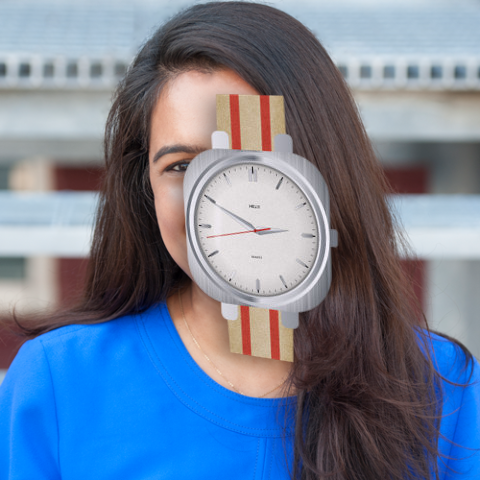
2.49.43
